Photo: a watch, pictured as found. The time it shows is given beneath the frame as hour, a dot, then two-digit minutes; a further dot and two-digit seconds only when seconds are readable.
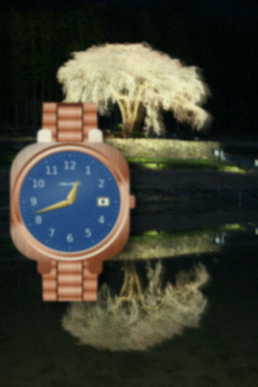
12.42
